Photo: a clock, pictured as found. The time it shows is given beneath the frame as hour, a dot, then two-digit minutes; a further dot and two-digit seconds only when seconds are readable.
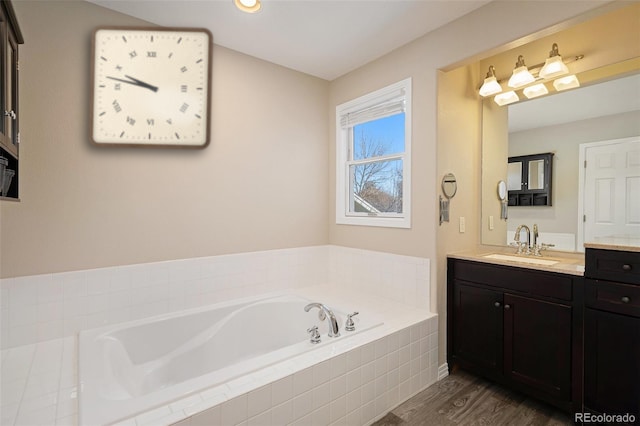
9.47
